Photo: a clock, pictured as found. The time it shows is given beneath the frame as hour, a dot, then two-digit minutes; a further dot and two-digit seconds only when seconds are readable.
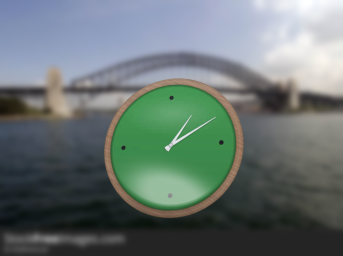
1.10
